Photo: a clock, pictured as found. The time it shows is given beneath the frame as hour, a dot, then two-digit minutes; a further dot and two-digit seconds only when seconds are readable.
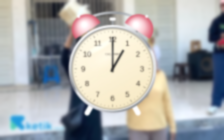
1.00
